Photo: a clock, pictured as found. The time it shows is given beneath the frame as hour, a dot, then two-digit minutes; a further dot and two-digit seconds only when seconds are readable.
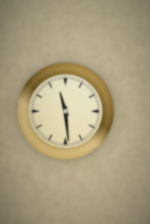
11.29
